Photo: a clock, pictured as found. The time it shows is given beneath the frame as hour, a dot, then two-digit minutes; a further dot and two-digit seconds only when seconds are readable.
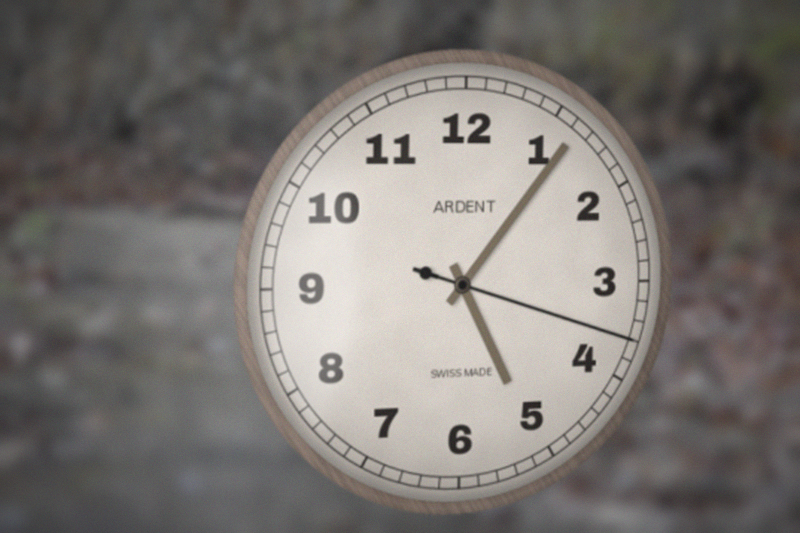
5.06.18
